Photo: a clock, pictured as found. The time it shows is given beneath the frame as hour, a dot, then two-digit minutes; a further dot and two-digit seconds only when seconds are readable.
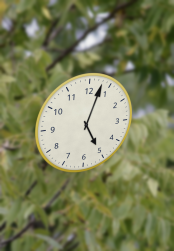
5.03
